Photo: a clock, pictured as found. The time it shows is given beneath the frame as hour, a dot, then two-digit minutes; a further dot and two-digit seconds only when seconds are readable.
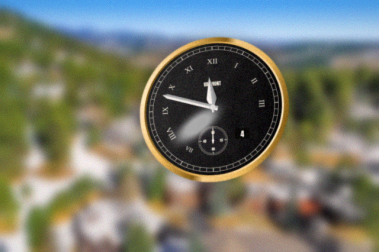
11.48
